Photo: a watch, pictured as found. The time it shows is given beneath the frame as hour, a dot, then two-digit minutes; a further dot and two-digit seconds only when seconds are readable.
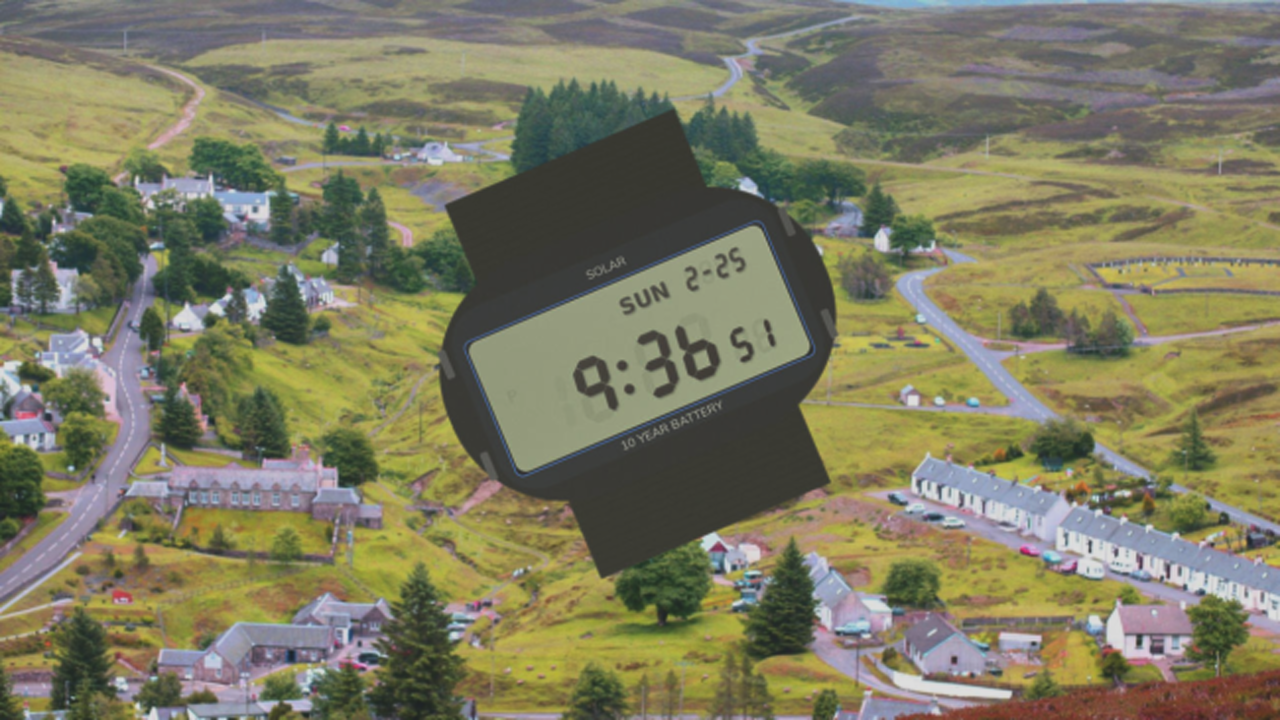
9.36.51
